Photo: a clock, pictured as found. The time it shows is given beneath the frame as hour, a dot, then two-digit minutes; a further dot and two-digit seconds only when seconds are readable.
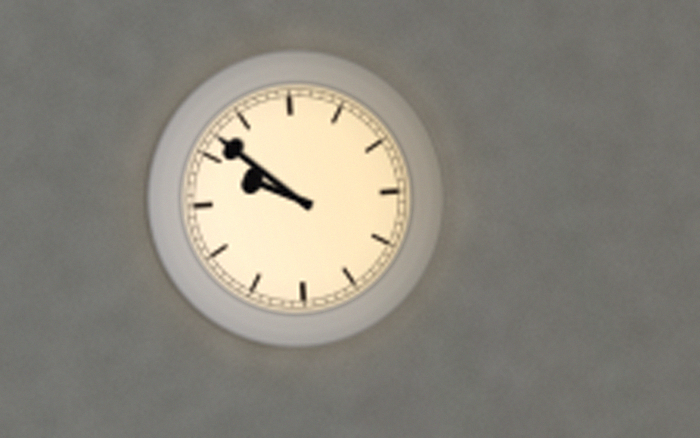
9.52
